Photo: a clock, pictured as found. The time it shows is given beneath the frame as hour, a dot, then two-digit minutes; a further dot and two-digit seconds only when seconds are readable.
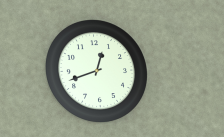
12.42
